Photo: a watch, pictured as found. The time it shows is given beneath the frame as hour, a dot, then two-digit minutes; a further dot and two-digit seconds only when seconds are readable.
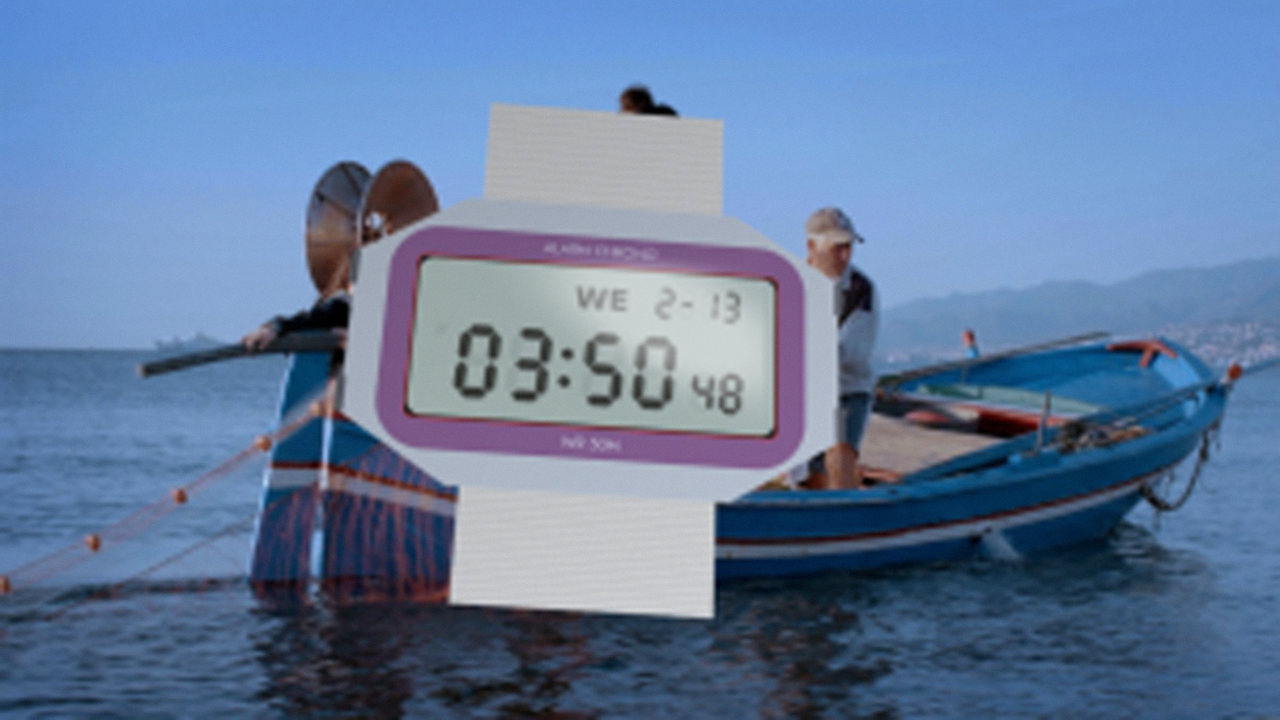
3.50.48
